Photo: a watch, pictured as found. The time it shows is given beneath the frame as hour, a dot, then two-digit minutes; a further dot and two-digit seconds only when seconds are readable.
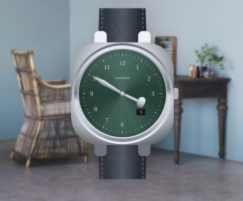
3.50
